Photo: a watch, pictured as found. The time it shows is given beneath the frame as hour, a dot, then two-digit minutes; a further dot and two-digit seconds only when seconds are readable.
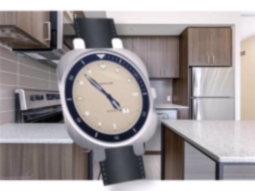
4.53
